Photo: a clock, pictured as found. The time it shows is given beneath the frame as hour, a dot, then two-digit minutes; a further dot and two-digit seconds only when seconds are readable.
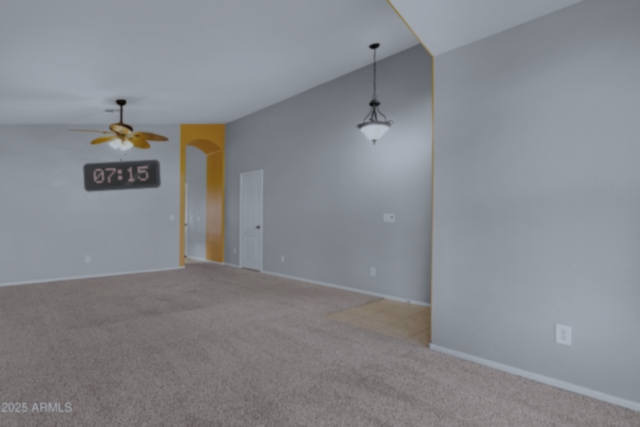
7.15
